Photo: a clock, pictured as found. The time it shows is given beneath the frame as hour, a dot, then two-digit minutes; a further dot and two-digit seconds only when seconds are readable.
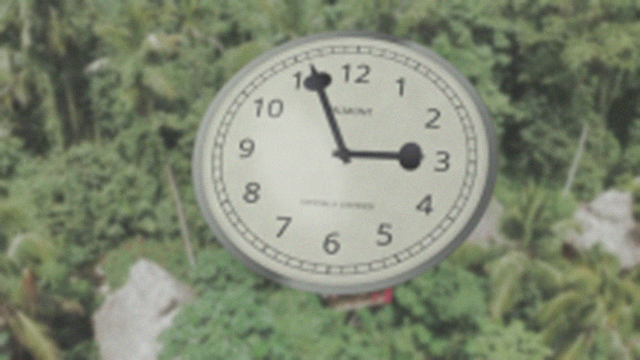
2.56
